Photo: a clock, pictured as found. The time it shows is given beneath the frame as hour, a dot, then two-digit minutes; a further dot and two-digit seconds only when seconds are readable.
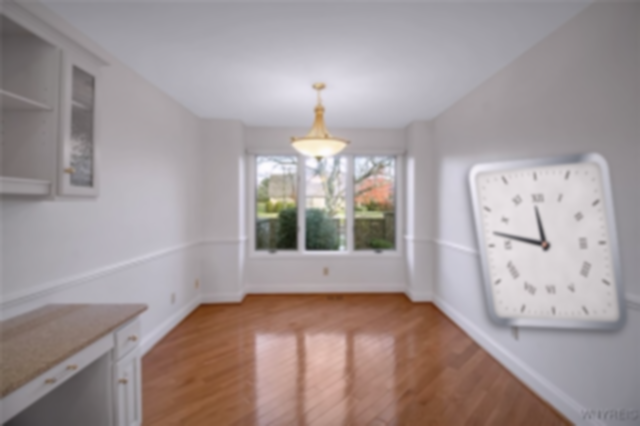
11.47
